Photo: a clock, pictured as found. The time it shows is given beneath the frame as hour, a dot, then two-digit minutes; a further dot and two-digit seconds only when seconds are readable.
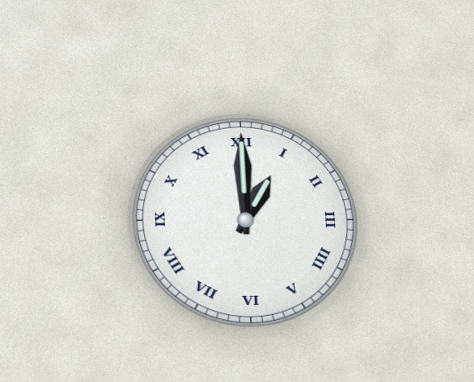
1.00
